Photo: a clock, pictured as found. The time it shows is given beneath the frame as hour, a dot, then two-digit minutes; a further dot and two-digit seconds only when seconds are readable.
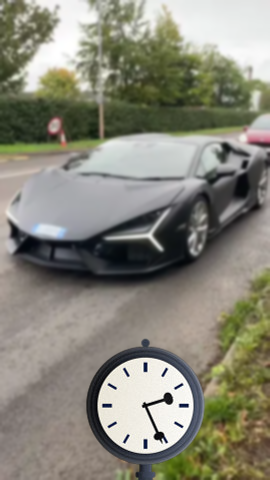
2.26
